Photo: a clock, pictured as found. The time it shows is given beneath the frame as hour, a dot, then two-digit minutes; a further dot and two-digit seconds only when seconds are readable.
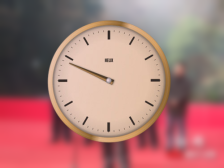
9.49
